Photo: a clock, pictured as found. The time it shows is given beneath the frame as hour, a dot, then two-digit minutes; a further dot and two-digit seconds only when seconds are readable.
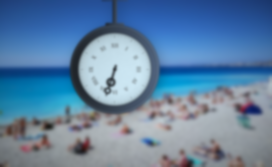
6.33
